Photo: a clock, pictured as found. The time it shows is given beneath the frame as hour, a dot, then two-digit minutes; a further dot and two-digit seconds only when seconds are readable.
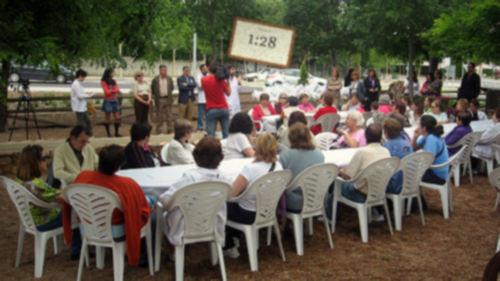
1.28
